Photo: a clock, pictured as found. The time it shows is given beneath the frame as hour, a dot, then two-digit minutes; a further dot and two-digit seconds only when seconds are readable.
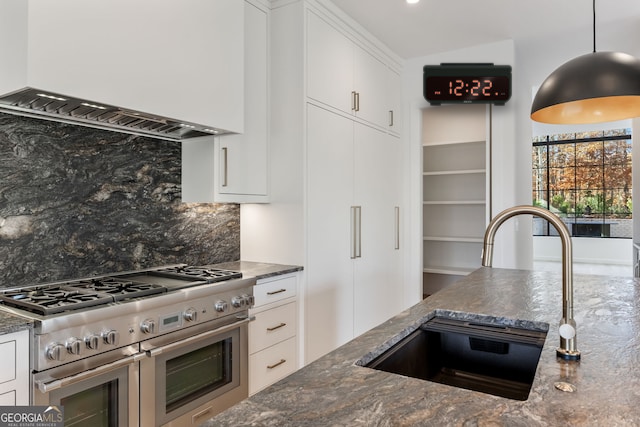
12.22
